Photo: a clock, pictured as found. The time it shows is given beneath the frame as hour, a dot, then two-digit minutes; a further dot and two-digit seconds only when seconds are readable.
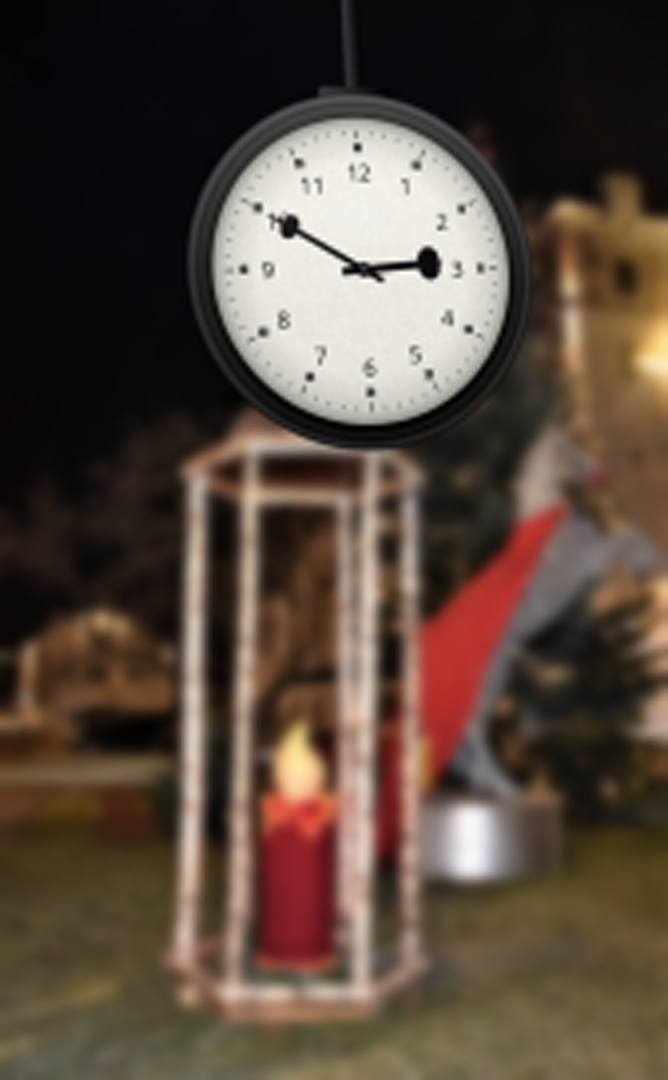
2.50
